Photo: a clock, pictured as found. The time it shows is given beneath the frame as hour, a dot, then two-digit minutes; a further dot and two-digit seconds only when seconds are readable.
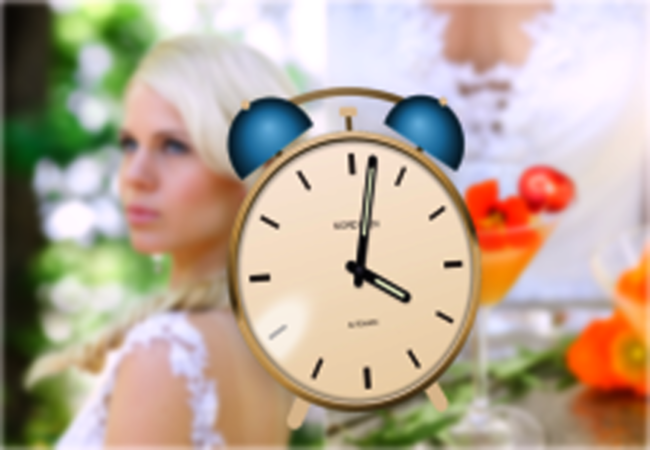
4.02
